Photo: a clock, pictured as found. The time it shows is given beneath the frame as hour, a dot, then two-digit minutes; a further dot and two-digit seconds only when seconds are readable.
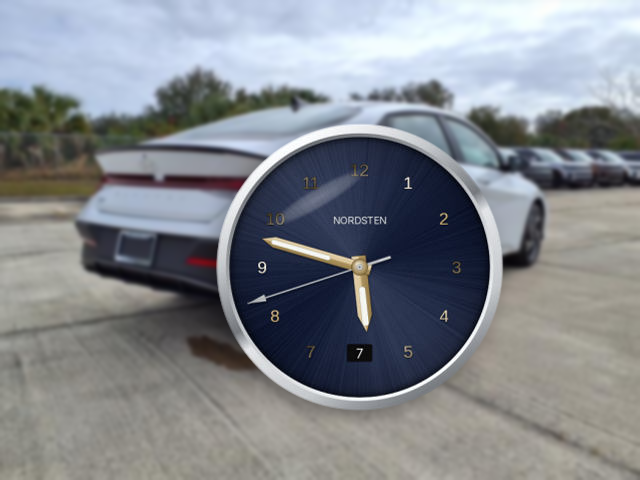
5.47.42
